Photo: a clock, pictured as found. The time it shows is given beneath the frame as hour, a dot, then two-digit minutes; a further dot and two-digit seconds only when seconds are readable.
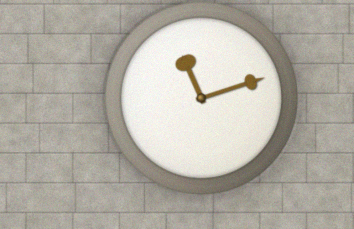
11.12
